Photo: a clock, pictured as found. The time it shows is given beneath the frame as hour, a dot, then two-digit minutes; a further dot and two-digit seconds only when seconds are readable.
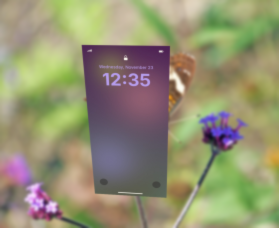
12.35
